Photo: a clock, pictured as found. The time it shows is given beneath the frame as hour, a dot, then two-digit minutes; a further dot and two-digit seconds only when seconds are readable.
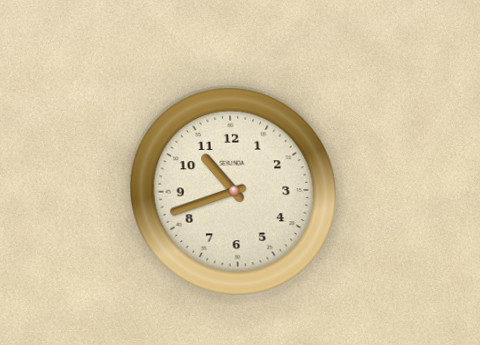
10.42
